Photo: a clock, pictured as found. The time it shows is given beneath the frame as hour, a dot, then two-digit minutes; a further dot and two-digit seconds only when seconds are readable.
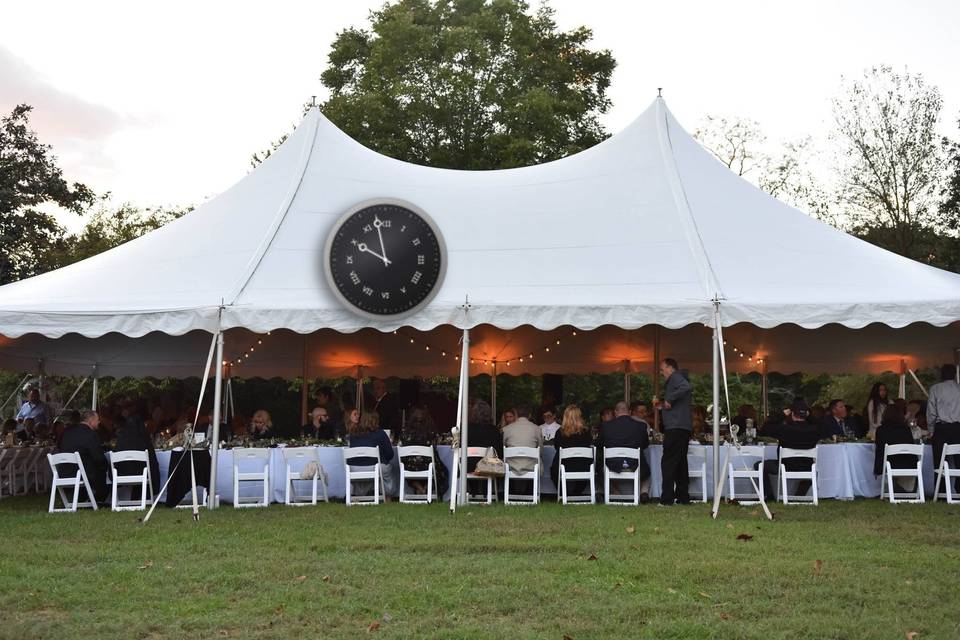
9.58
